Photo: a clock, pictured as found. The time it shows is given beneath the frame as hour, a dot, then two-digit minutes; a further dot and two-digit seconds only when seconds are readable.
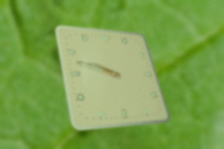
9.48
